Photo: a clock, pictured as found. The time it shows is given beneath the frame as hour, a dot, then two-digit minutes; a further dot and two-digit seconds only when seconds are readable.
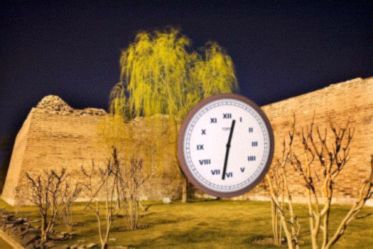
12.32
